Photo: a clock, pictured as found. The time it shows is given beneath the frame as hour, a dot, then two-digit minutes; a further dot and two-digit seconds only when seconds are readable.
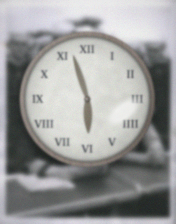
5.57
